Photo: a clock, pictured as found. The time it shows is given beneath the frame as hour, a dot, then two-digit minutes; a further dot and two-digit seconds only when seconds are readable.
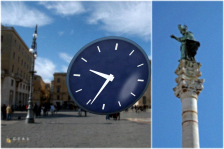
9.34
